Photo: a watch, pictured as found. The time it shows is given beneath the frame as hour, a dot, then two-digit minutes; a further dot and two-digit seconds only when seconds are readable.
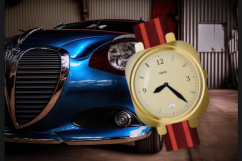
8.24
